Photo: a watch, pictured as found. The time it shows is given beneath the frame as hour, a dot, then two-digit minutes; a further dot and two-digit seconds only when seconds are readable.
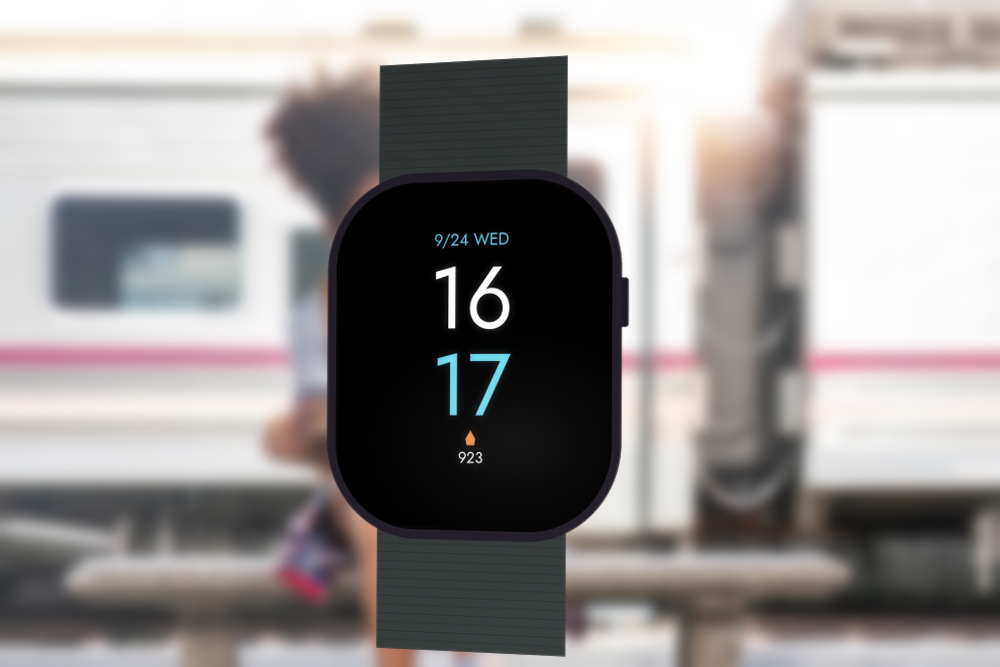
16.17
